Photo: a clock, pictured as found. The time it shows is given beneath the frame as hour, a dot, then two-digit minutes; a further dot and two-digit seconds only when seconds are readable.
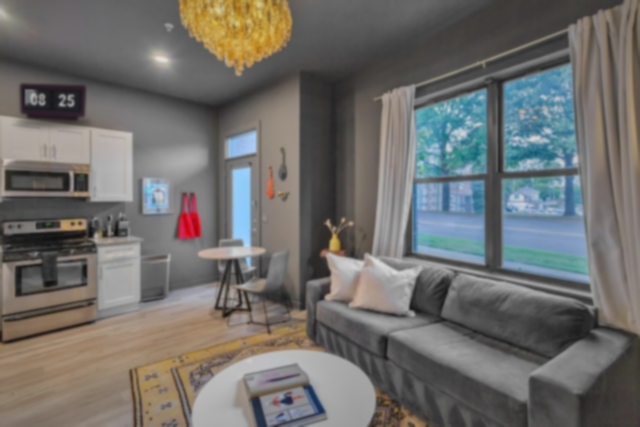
8.25
